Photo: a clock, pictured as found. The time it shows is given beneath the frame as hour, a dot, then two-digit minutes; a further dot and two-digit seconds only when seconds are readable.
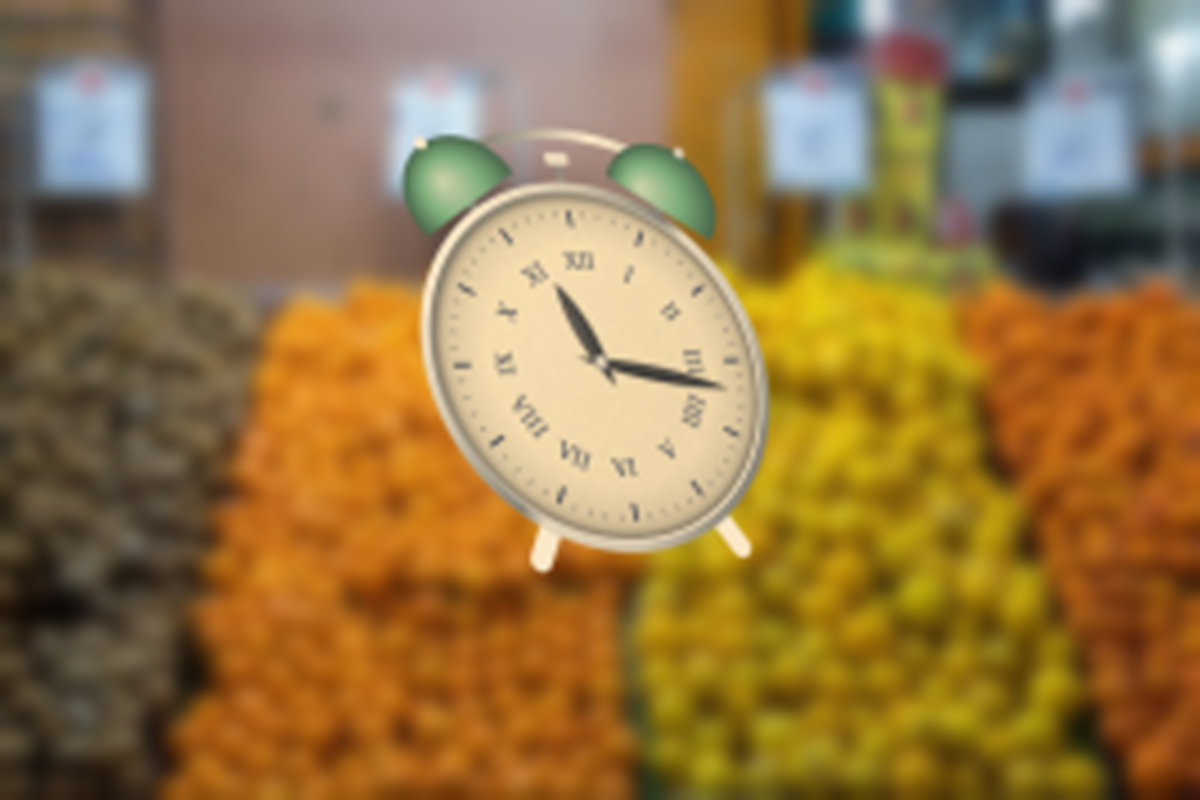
11.17
